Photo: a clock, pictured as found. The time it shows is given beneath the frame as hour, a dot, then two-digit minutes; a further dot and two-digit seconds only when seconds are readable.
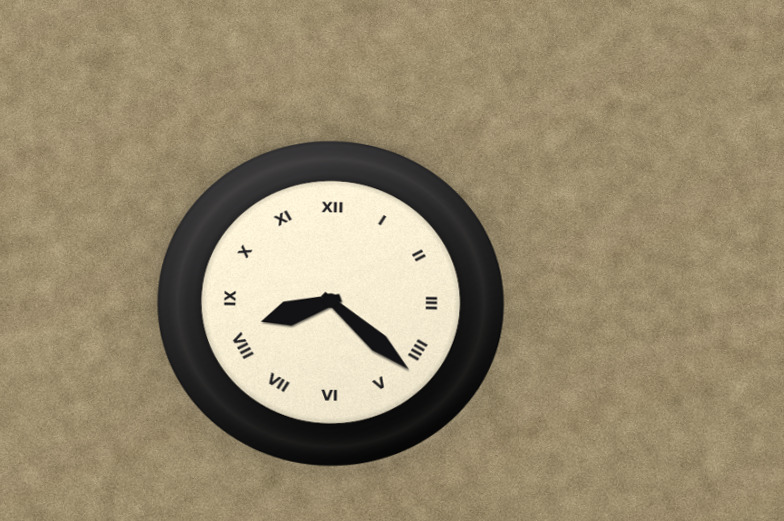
8.22
